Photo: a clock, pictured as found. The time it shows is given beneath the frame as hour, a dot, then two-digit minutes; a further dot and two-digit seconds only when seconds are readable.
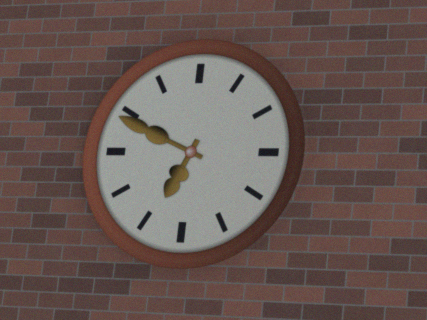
6.49
